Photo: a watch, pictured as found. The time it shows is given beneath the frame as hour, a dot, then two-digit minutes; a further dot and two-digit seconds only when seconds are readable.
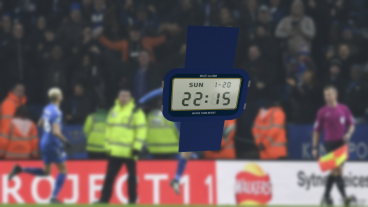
22.15
